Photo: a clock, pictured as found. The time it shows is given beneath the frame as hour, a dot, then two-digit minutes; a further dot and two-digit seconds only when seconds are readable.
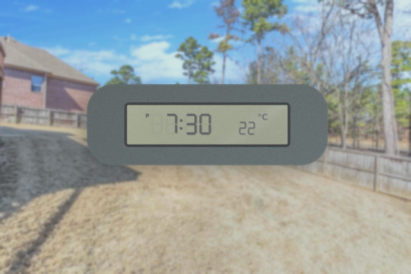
7.30
